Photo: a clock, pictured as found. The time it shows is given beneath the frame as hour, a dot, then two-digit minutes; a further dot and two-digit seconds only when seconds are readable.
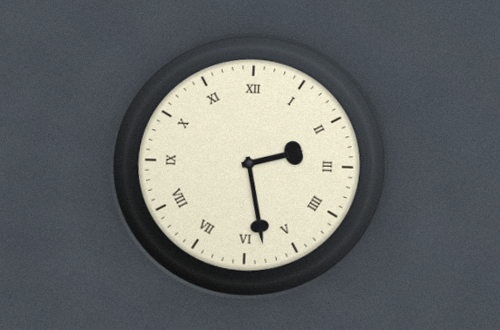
2.28
